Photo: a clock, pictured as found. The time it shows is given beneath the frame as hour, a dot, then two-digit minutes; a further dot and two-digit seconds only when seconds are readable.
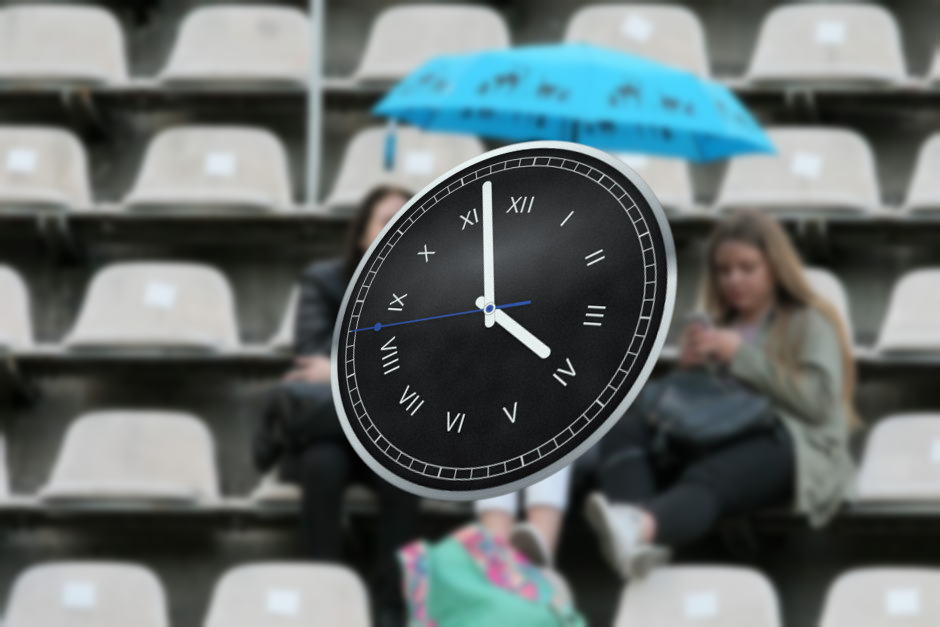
3.56.43
